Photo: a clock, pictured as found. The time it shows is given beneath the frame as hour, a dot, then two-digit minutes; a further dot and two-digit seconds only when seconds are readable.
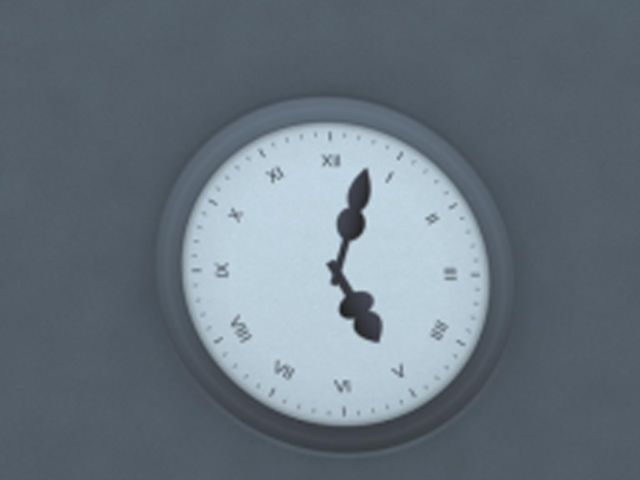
5.03
